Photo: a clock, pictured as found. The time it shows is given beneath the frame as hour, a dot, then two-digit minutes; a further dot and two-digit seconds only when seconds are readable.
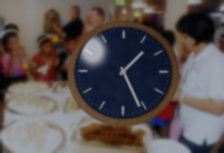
1.26
